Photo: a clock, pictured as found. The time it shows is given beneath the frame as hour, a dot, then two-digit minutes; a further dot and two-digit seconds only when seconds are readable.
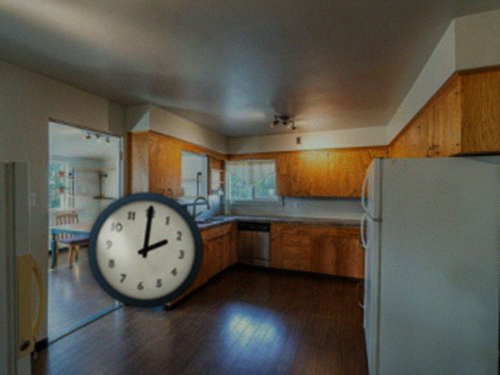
2.00
